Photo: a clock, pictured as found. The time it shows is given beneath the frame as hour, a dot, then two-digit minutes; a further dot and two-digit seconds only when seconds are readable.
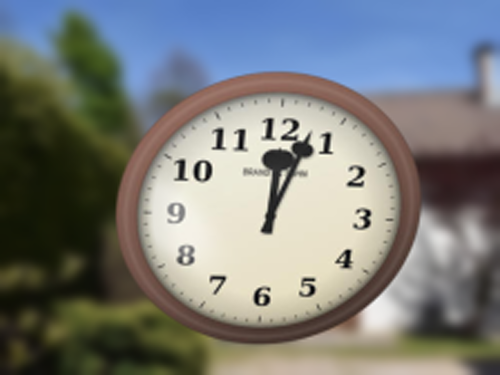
12.03
